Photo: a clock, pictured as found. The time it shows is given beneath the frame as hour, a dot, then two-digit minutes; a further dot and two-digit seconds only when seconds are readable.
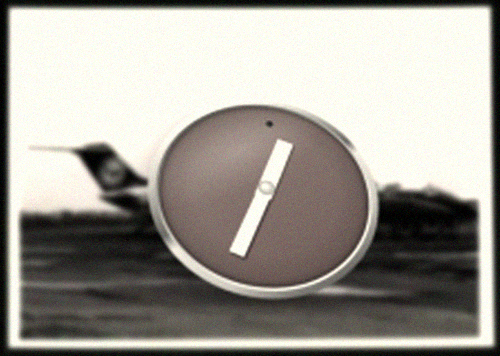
12.33
